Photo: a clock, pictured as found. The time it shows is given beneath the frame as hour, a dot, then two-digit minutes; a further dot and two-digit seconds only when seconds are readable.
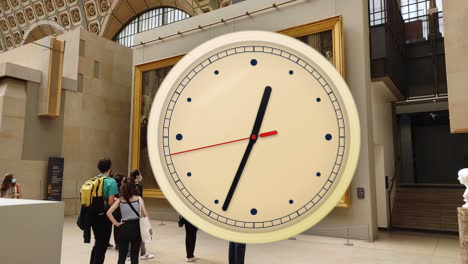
12.33.43
